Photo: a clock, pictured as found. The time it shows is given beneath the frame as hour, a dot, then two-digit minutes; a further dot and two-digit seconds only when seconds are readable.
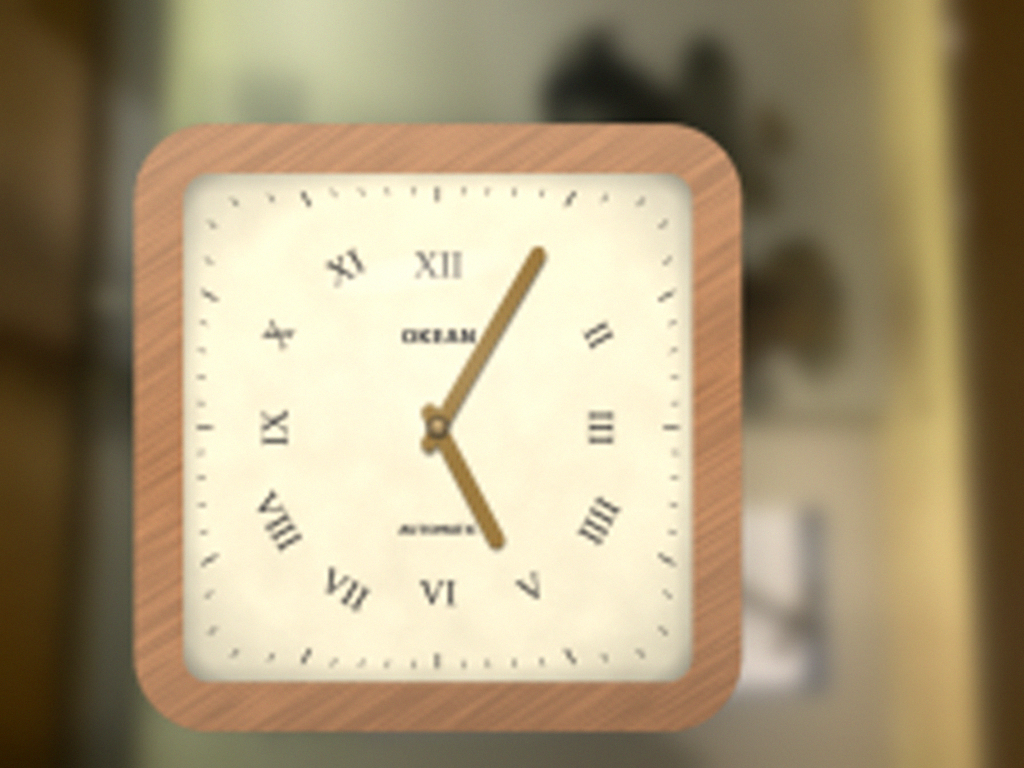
5.05
